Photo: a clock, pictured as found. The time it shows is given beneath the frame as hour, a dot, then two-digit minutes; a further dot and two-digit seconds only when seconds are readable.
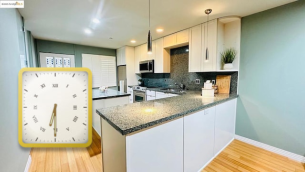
6.30
